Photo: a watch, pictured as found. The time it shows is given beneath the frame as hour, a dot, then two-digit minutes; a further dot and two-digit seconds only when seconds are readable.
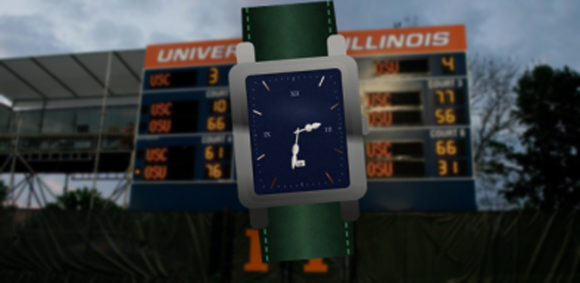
2.32
